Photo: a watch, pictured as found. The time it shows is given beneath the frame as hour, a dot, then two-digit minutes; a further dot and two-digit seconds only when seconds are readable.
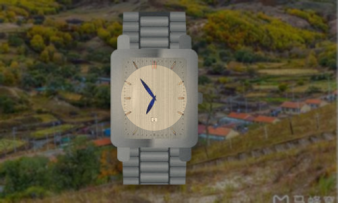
6.54
